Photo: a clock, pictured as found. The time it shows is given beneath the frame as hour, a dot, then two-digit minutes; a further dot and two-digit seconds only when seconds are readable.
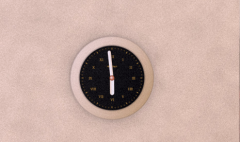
5.59
